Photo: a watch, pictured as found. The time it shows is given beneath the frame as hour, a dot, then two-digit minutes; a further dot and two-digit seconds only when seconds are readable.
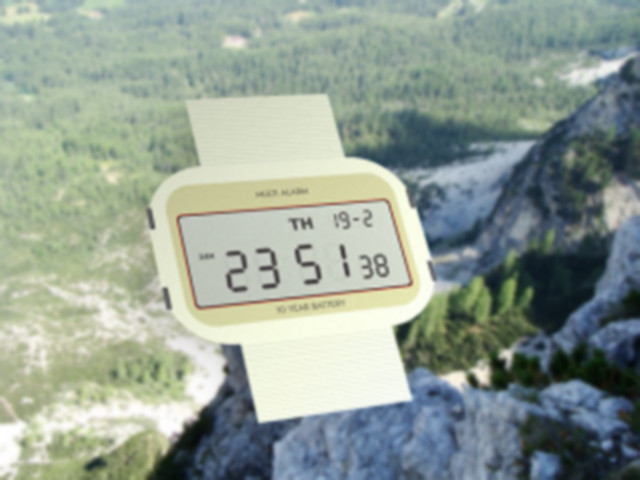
23.51.38
